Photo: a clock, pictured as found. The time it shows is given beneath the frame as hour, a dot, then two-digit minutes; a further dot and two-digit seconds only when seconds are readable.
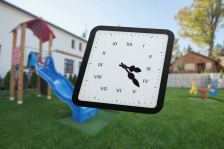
3.23
